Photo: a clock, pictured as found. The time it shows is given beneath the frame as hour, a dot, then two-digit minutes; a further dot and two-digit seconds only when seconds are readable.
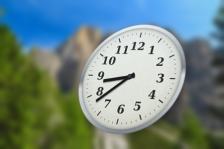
8.38
